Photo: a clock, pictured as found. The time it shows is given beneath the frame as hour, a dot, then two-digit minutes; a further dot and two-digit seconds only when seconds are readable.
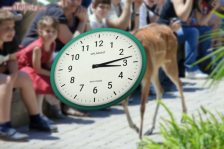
3.13
